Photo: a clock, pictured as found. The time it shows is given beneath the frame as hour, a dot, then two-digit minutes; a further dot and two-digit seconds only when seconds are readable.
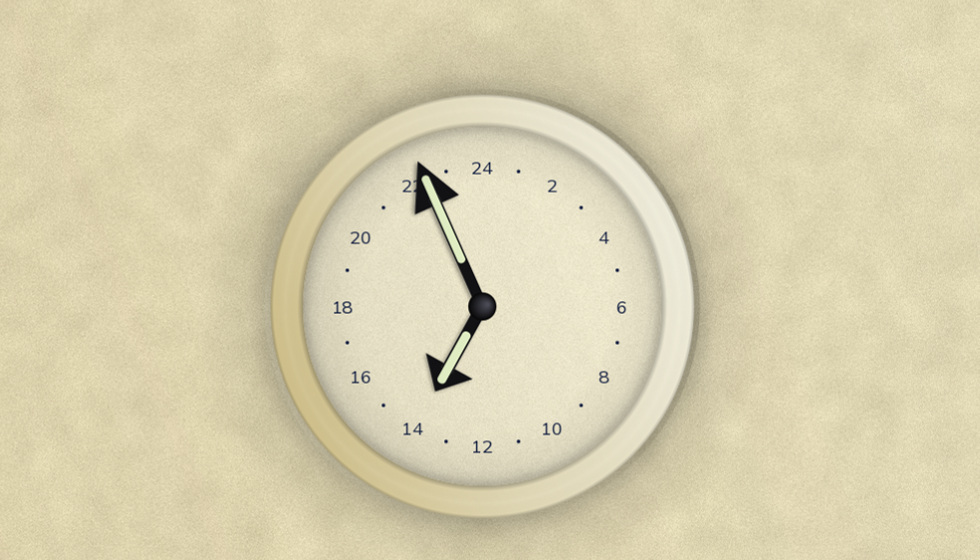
13.56
